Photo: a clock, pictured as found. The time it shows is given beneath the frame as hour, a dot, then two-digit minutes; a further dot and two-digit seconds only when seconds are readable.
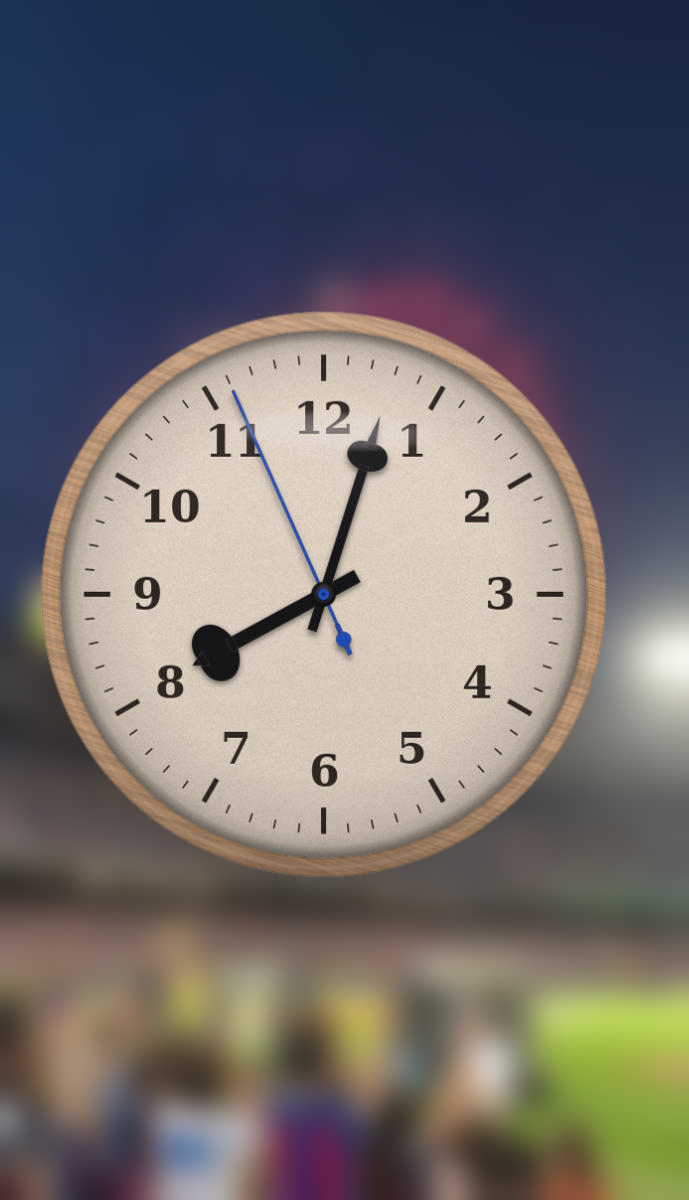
8.02.56
